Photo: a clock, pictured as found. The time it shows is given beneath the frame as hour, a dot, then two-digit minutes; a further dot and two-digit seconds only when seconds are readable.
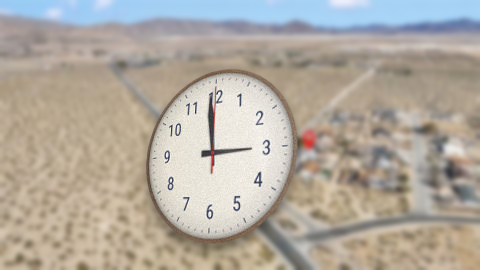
2.59.00
